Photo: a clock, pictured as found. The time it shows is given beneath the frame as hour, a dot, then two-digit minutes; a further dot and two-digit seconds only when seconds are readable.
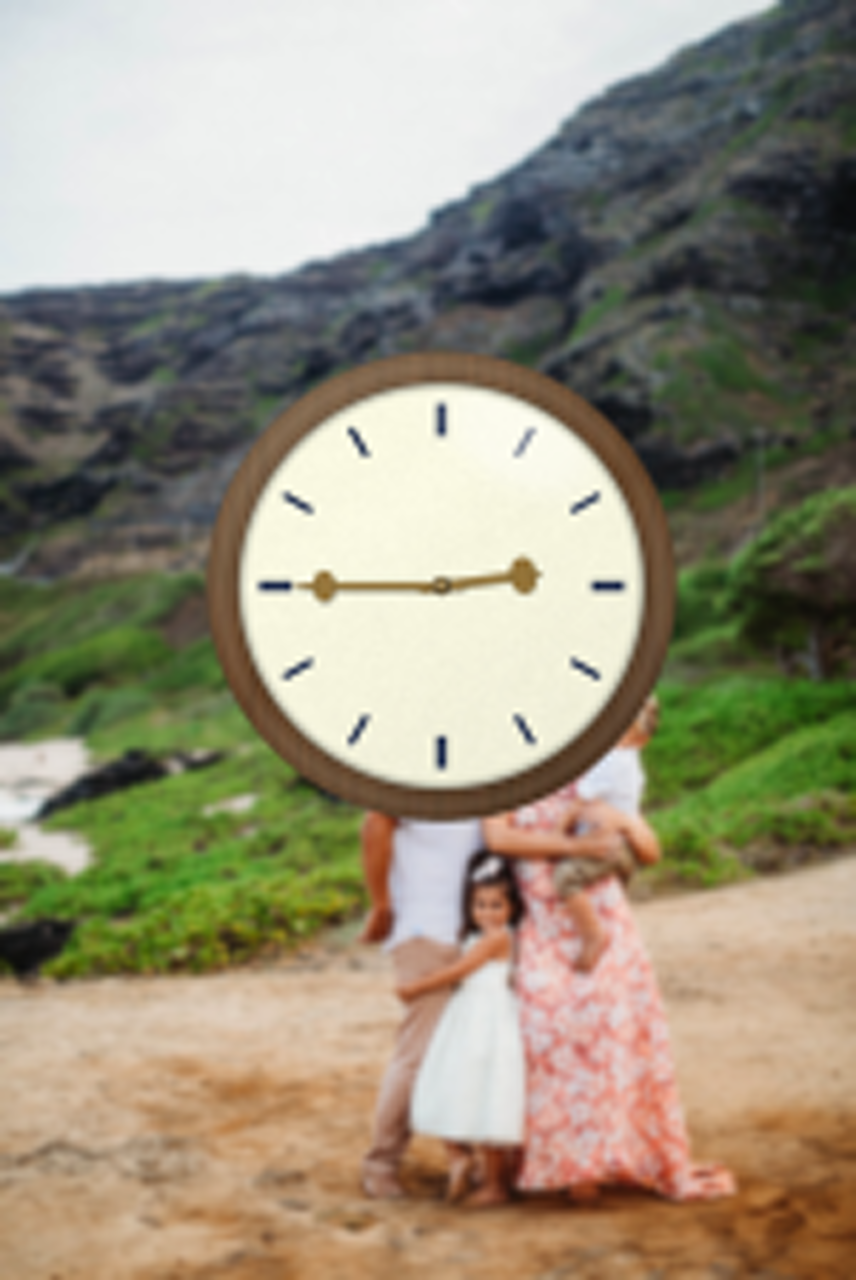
2.45
